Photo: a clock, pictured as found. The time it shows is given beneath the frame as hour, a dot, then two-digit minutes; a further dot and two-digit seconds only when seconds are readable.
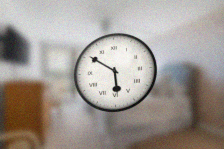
5.51
